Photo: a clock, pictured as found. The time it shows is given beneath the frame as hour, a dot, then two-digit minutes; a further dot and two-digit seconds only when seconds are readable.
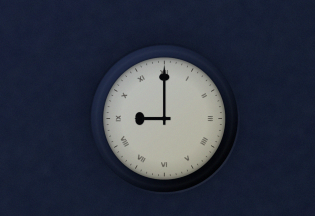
9.00
